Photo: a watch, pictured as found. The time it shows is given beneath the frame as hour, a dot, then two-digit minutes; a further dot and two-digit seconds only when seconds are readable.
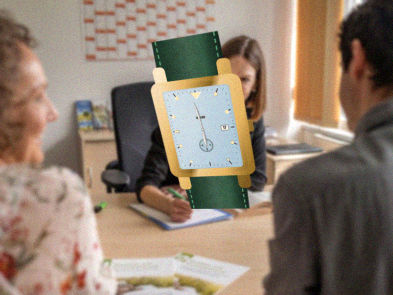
5.59
